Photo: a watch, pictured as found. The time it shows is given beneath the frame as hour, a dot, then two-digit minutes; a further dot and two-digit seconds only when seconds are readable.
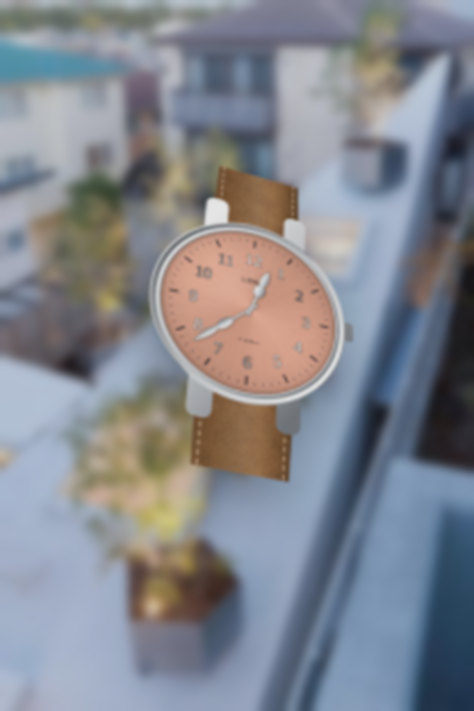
12.38
